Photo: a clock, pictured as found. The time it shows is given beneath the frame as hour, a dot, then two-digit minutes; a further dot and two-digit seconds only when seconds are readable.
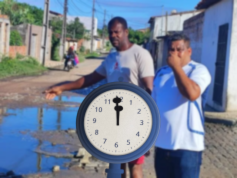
11.59
